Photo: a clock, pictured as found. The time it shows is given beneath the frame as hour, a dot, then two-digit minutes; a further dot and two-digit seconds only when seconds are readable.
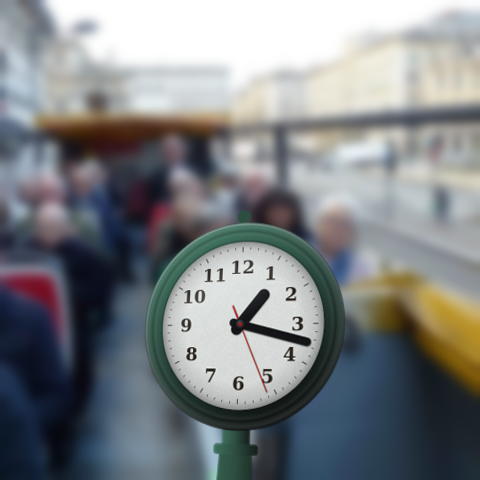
1.17.26
